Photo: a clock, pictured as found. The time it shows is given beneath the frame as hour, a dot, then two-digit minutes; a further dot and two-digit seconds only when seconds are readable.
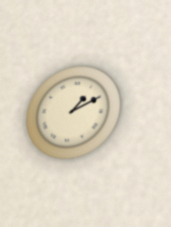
1.10
